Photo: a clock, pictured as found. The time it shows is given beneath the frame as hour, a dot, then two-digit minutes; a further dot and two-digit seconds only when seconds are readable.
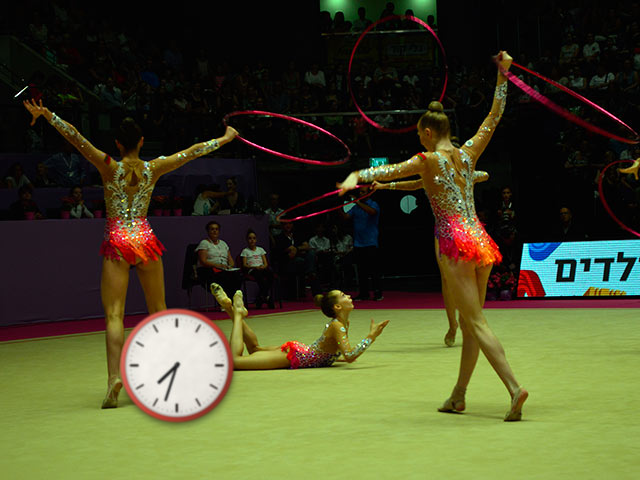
7.33
